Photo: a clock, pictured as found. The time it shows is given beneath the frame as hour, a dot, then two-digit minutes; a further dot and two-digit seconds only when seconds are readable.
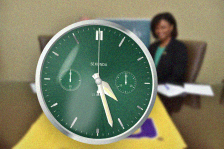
4.27
